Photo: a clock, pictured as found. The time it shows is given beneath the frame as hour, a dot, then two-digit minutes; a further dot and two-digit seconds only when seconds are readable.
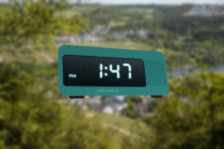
1.47
